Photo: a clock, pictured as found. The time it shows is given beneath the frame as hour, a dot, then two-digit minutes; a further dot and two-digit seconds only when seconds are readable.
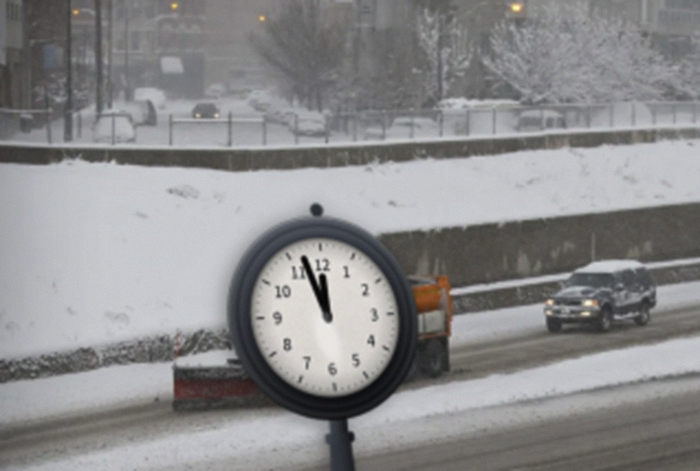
11.57
